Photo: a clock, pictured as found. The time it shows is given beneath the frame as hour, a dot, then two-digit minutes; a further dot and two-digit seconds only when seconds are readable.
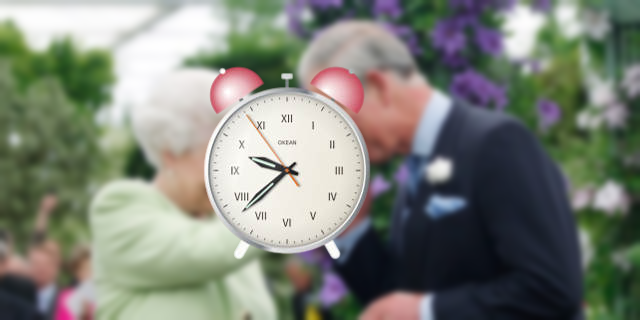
9.37.54
